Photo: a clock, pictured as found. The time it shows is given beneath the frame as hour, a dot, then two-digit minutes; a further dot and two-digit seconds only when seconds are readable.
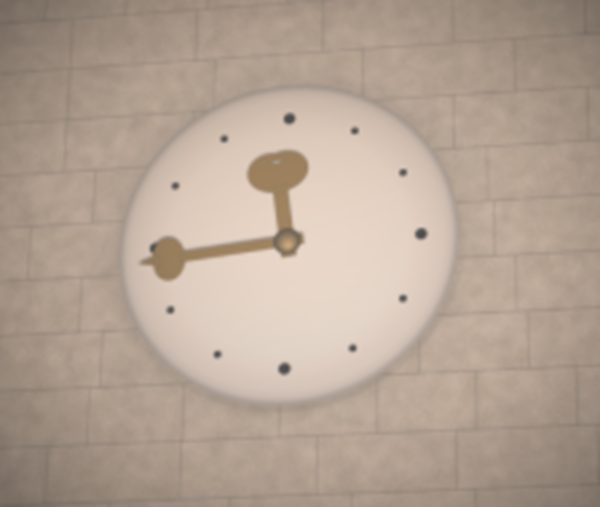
11.44
